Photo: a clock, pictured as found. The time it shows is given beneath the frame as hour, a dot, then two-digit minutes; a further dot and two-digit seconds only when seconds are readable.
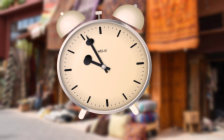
9.56
